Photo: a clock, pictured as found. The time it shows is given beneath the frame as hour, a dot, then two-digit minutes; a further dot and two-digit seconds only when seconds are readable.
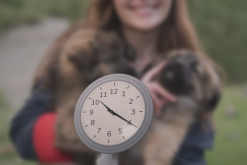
10.20
